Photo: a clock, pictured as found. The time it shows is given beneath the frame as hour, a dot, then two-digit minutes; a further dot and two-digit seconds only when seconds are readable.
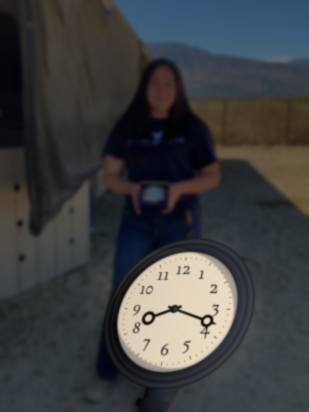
8.18
